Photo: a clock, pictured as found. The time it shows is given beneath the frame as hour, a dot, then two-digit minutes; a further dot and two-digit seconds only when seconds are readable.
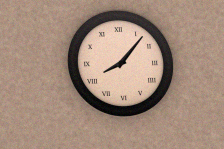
8.07
